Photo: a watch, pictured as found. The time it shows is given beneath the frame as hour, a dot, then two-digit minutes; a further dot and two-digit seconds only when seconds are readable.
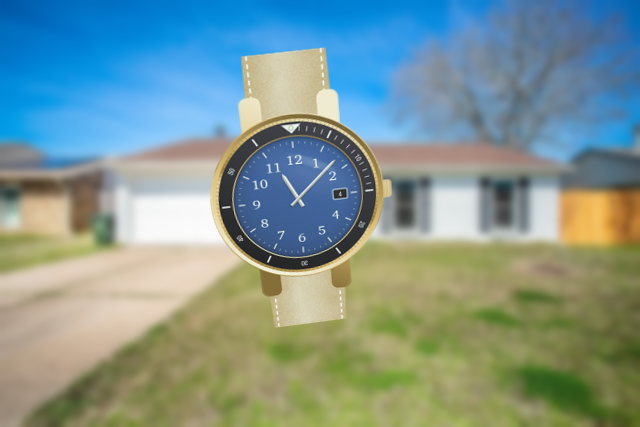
11.08
